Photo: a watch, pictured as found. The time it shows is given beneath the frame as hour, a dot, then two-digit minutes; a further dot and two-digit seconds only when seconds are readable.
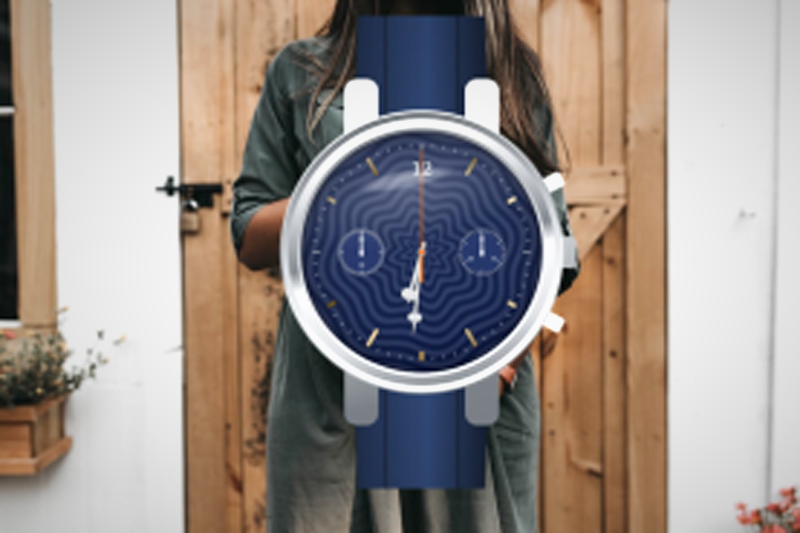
6.31
